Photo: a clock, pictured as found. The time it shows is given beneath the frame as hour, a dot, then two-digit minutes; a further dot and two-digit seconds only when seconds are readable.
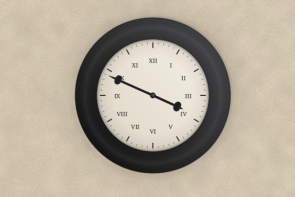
3.49
